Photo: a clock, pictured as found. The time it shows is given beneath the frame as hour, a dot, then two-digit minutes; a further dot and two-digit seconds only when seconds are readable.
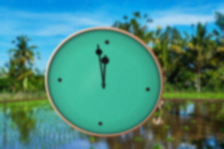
11.58
